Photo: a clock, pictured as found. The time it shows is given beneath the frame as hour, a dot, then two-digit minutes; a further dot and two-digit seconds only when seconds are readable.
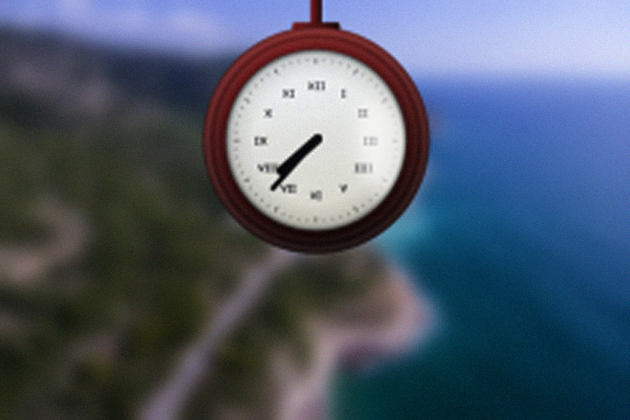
7.37
